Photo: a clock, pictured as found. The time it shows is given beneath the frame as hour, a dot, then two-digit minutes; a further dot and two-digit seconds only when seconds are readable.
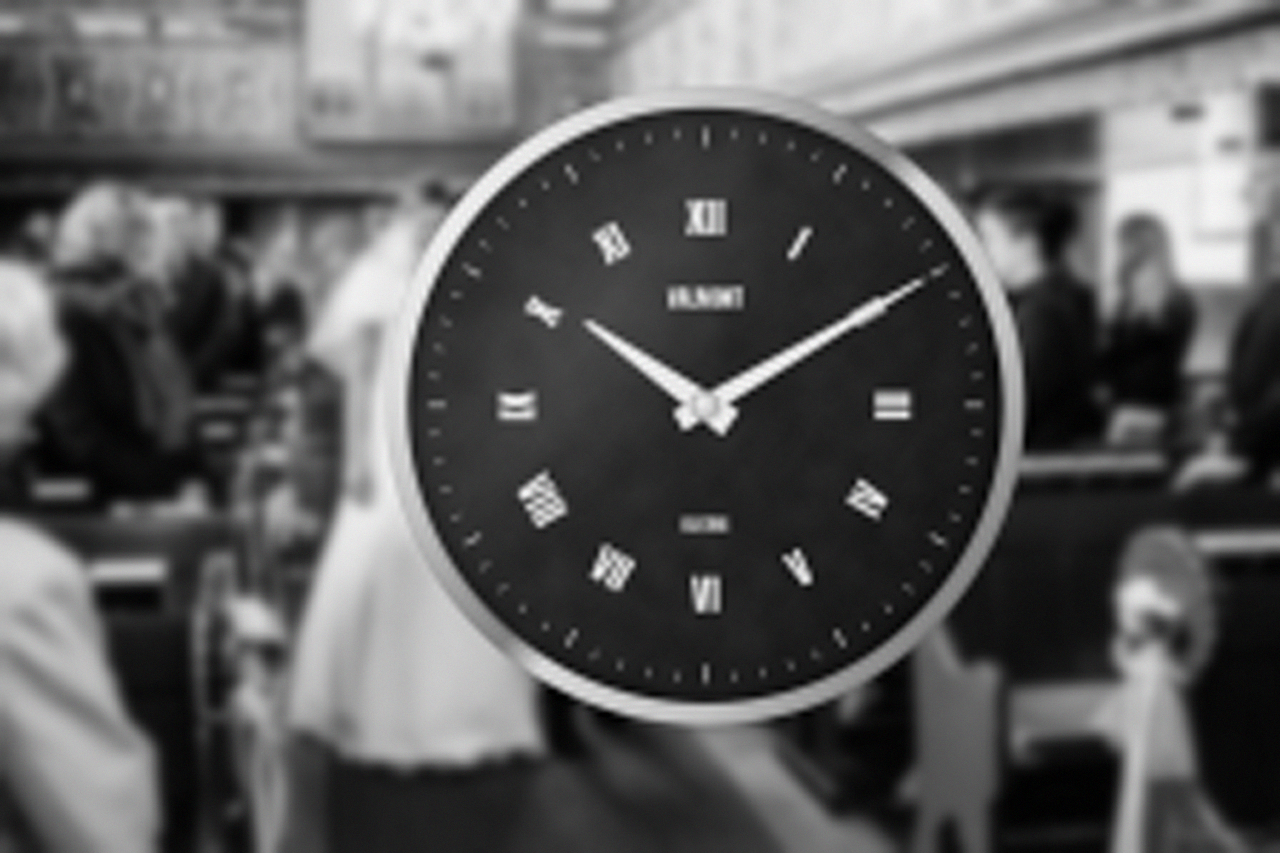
10.10
